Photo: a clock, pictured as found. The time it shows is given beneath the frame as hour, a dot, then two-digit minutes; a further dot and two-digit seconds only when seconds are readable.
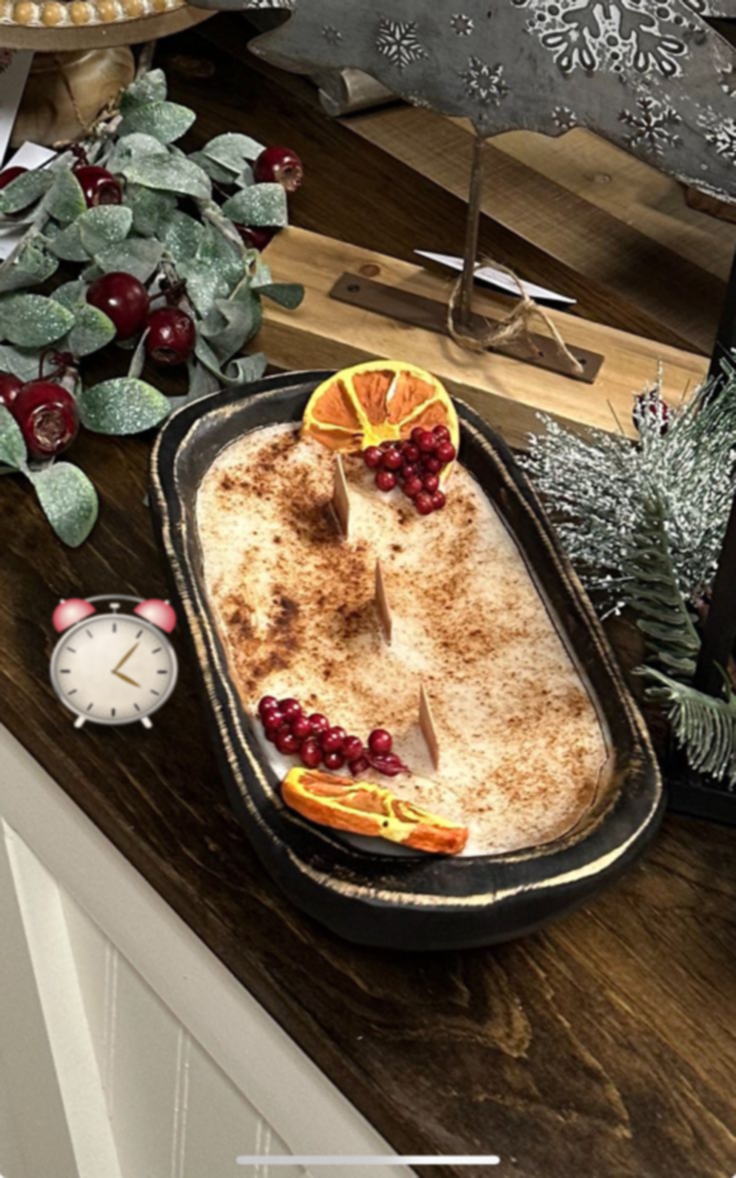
4.06
